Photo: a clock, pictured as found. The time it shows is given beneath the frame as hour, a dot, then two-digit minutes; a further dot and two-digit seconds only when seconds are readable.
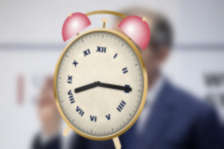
8.15
